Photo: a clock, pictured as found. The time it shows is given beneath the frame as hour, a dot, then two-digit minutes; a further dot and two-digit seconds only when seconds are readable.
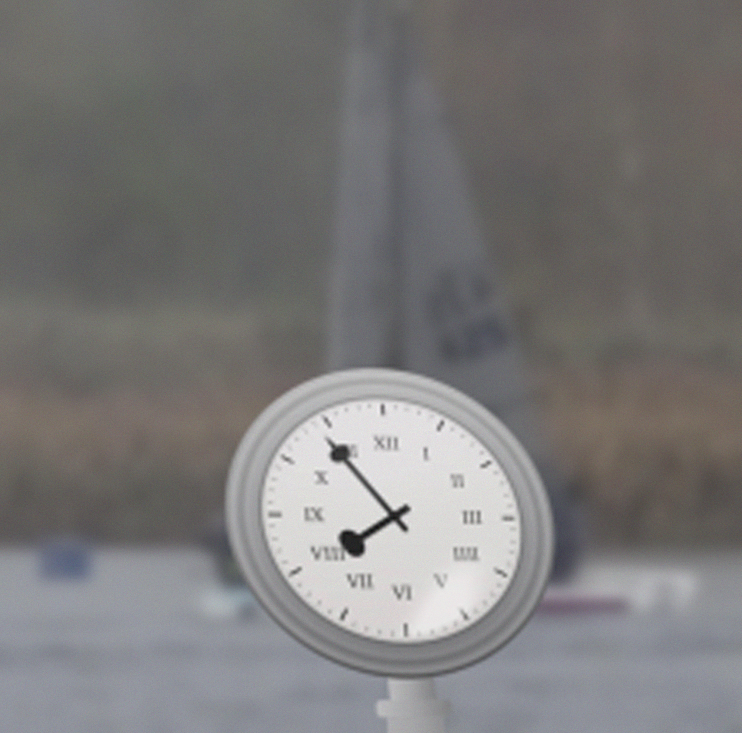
7.54
